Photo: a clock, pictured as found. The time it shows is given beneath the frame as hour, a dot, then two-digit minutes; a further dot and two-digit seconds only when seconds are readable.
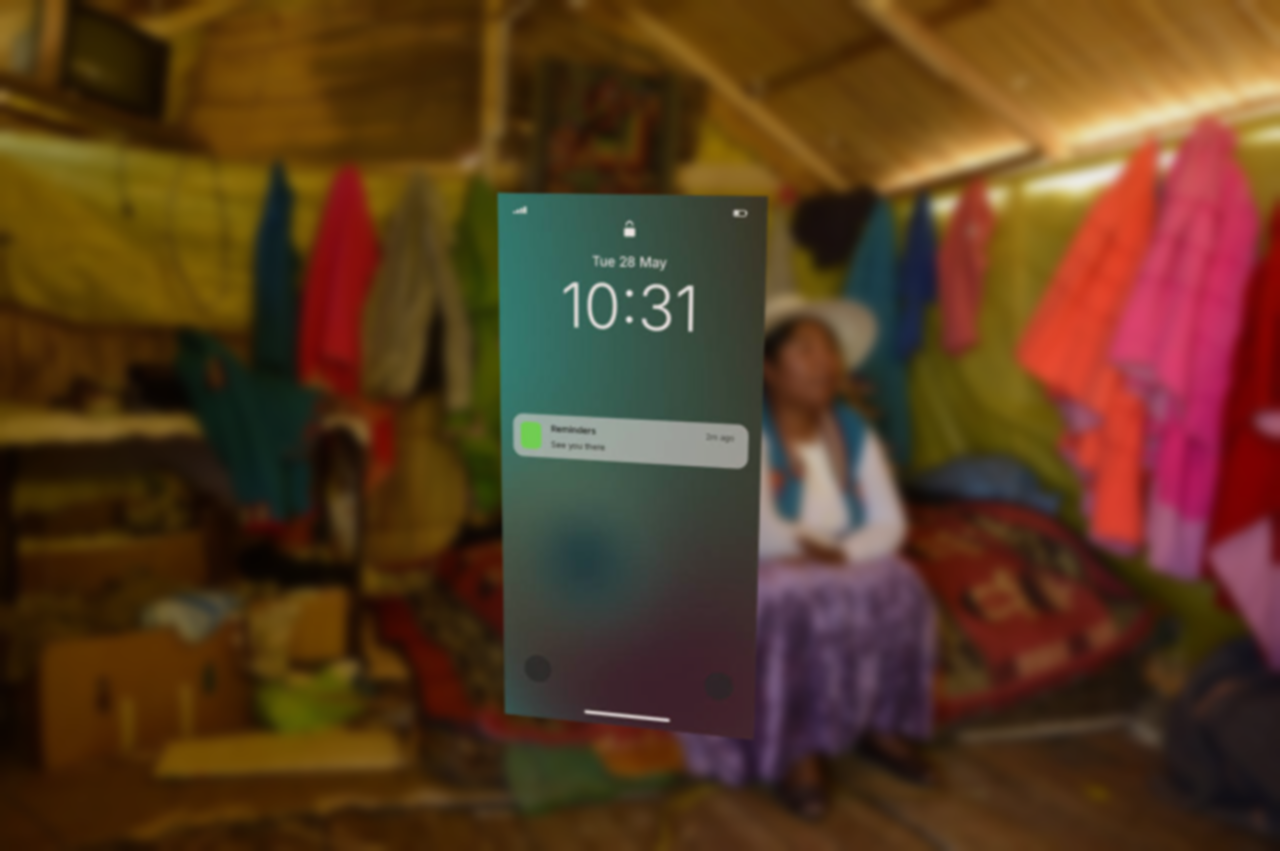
10.31
